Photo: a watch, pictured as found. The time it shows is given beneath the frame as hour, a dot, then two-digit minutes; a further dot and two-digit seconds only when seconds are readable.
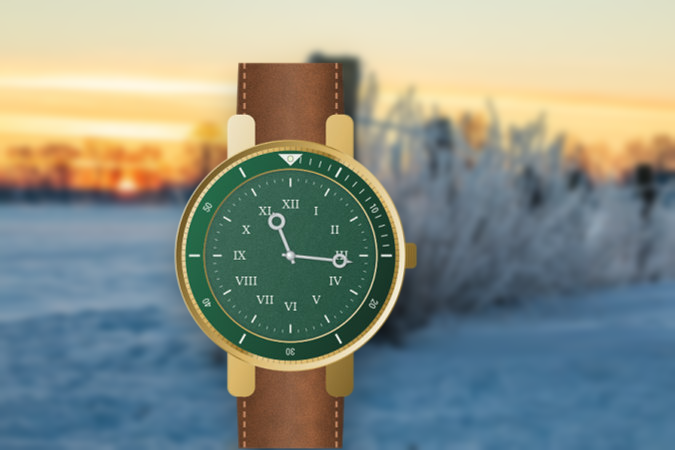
11.16
